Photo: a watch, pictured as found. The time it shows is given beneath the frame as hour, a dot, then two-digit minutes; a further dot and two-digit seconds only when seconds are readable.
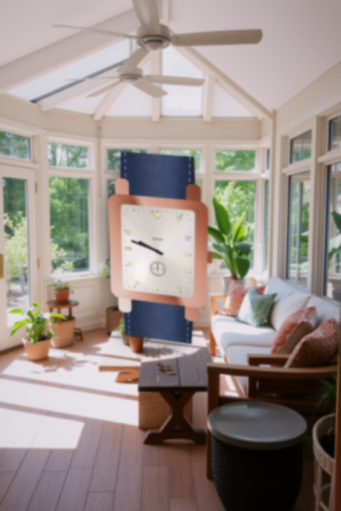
9.48
